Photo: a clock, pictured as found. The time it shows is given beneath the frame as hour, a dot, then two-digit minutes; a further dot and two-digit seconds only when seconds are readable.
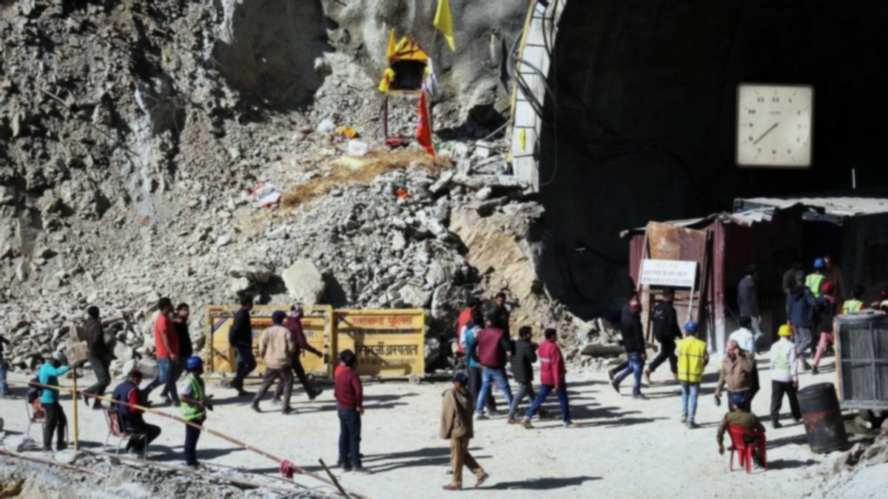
7.38
